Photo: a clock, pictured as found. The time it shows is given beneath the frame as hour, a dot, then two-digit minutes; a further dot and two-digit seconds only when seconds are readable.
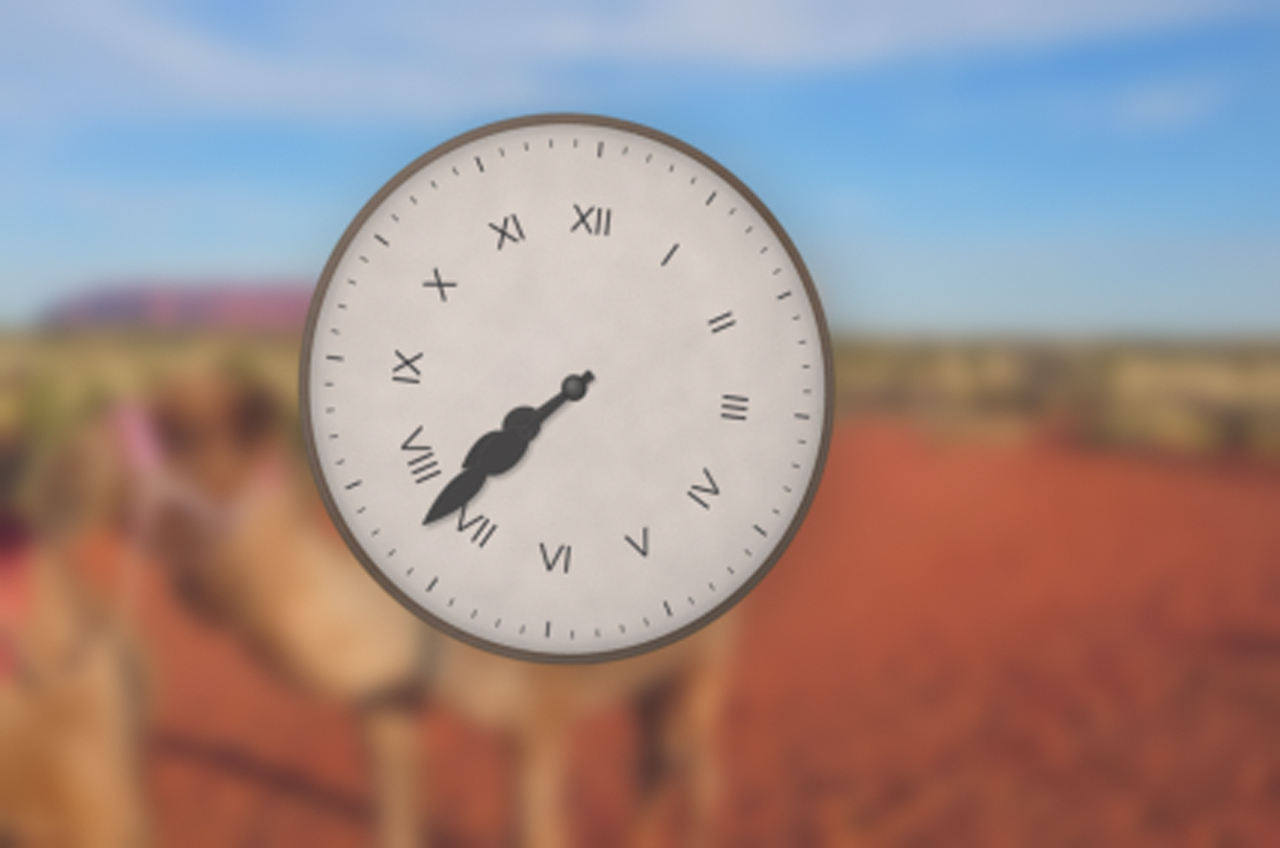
7.37
